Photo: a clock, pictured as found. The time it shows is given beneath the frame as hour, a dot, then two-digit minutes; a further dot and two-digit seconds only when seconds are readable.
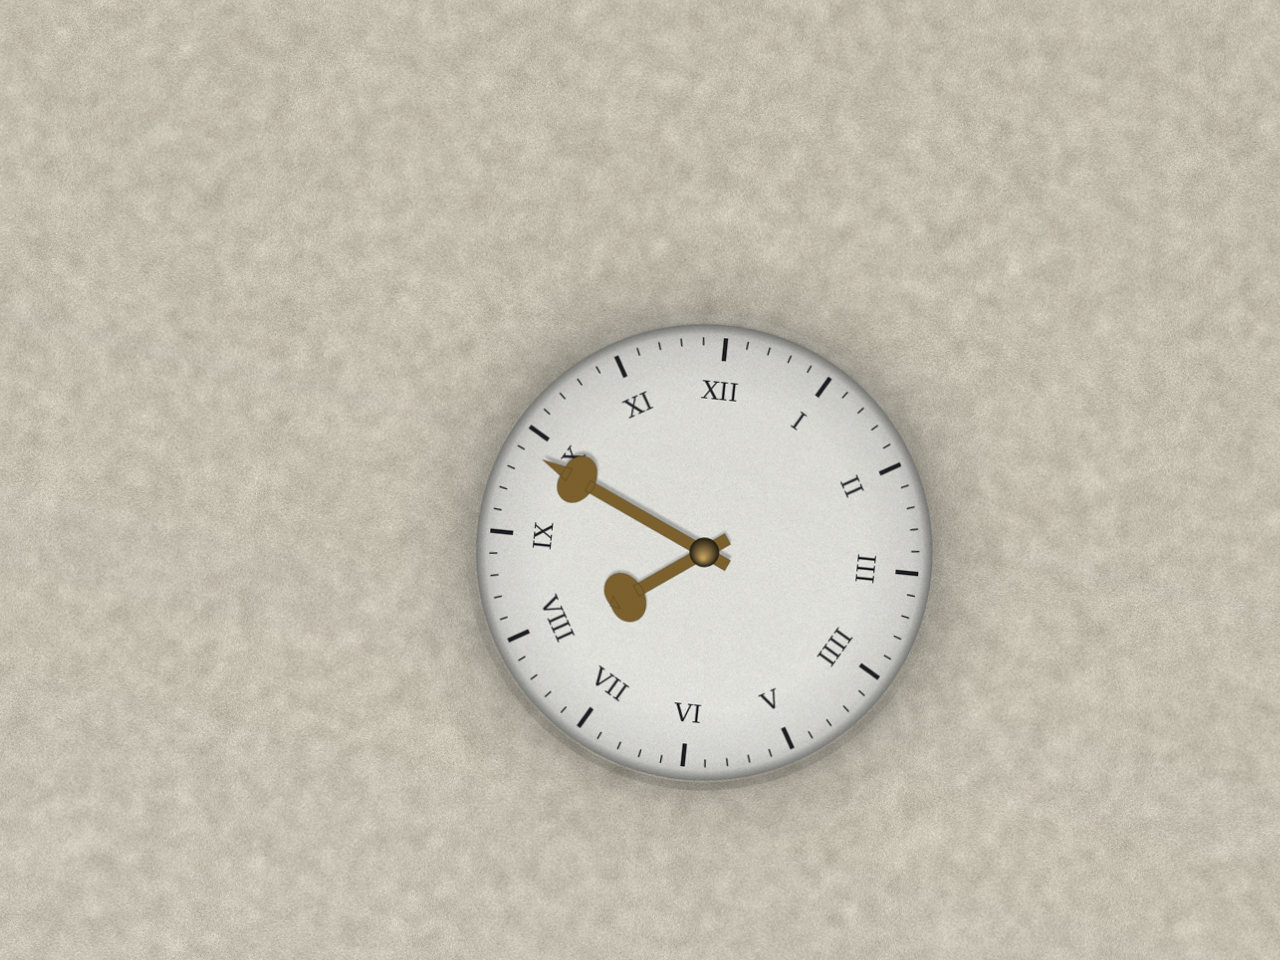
7.49
